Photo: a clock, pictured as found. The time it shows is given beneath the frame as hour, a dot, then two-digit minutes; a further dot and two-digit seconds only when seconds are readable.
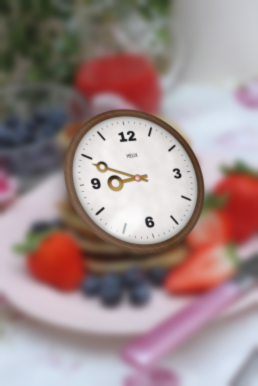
8.49
